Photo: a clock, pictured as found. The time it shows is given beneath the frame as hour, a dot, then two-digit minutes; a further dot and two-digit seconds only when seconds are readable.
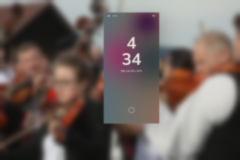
4.34
